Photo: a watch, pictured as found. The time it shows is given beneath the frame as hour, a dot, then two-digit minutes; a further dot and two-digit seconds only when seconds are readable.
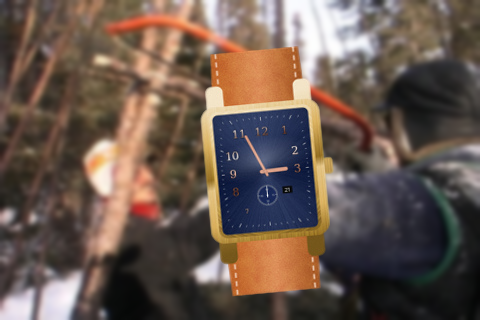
2.56
